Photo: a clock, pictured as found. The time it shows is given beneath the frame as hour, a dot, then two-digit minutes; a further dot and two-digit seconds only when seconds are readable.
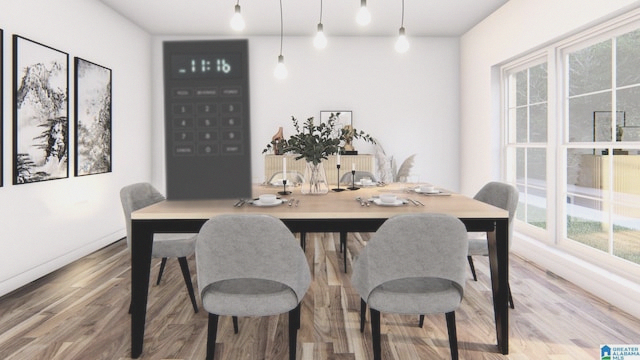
11.16
